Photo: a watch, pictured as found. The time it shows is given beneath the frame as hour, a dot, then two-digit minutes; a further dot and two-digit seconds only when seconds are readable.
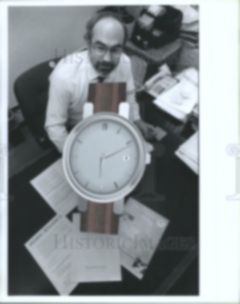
6.11
